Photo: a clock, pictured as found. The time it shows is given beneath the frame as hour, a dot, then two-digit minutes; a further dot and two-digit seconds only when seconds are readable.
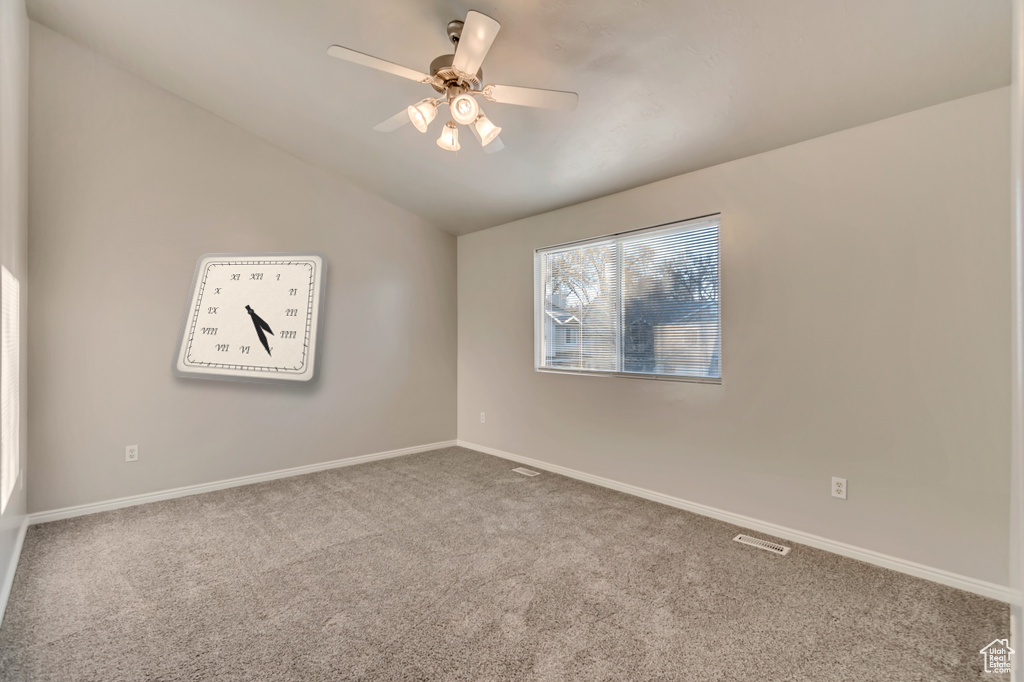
4.25
